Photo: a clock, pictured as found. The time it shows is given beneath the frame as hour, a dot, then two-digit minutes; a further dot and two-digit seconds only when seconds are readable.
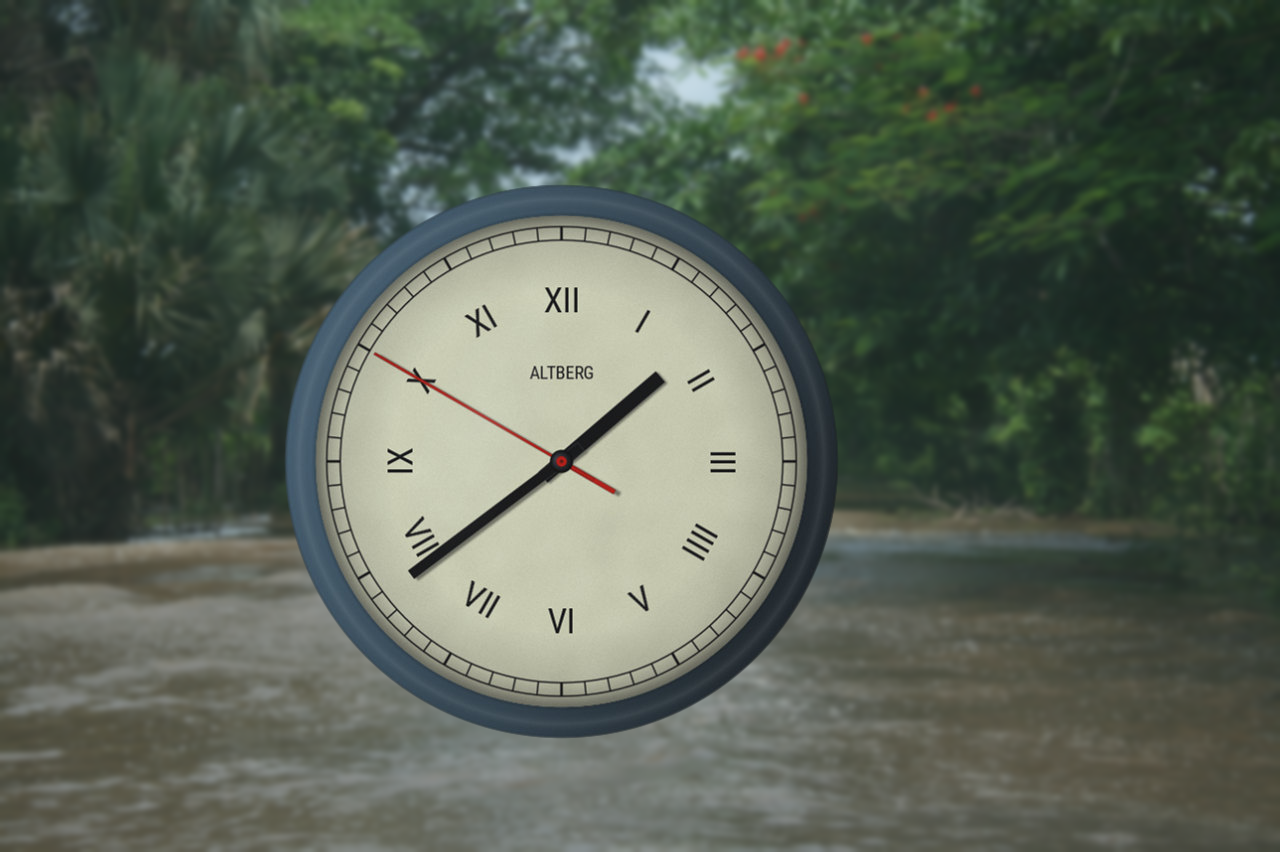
1.38.50
